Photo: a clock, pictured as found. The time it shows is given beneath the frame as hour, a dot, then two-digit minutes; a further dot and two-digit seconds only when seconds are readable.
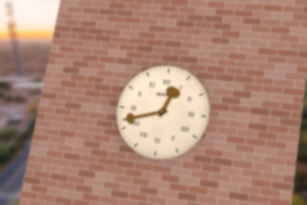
12.42
